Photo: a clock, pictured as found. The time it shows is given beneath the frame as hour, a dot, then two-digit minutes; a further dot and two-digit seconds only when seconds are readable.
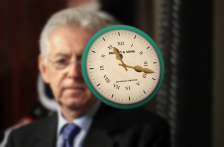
11.18
